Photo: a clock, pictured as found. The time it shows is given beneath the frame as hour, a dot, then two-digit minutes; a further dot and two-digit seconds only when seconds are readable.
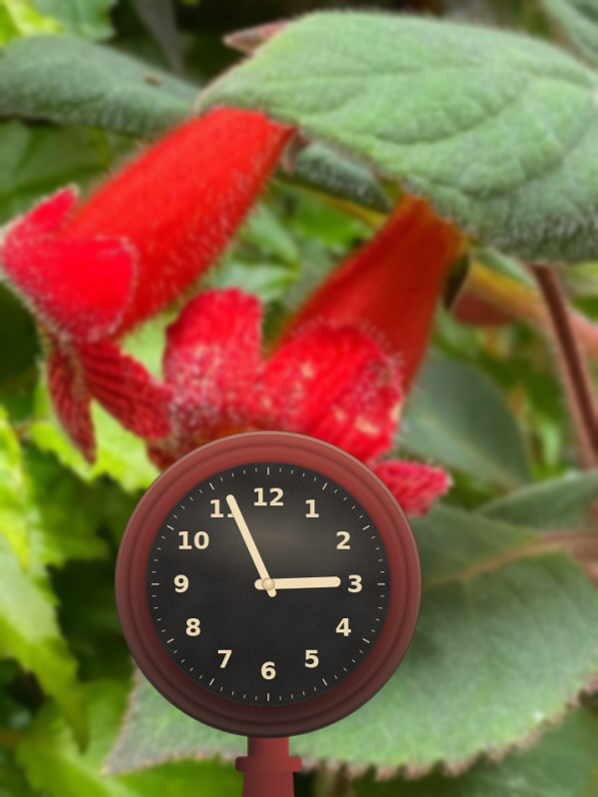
2.56
